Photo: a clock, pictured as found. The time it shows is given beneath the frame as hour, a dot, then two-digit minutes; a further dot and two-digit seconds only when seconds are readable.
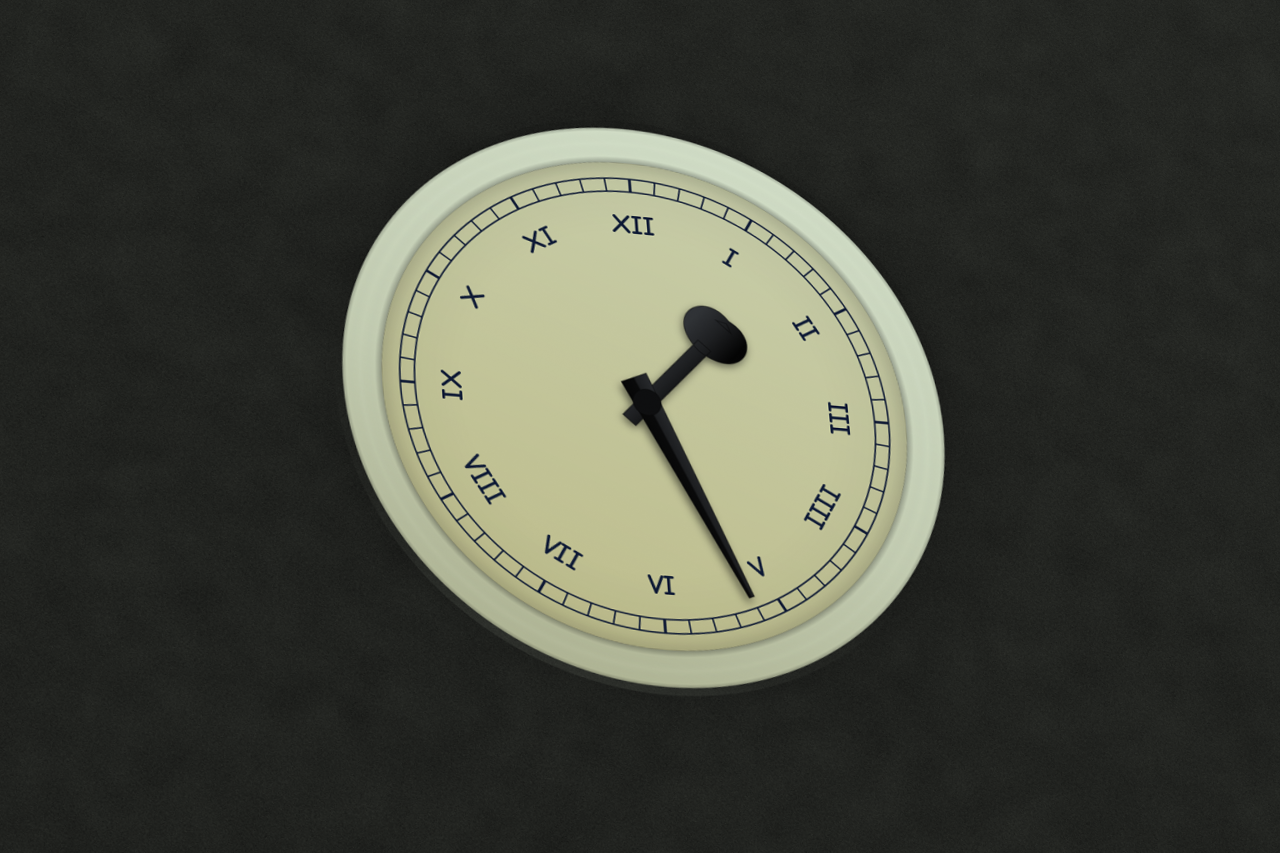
1.26
